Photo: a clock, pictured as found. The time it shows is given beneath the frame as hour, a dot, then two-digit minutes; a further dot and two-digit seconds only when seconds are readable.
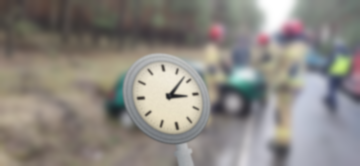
3.08
